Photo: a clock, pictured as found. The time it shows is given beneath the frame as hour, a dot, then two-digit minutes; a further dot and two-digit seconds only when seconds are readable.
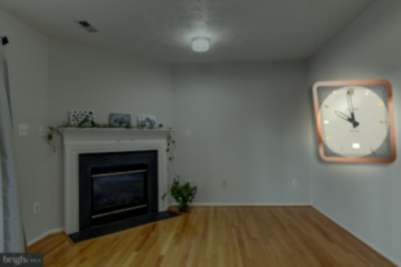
9.59
